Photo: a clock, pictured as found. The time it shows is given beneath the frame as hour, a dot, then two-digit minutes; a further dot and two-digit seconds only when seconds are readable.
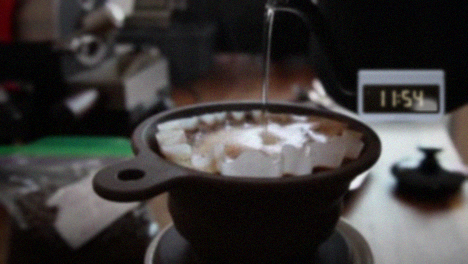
11.54
